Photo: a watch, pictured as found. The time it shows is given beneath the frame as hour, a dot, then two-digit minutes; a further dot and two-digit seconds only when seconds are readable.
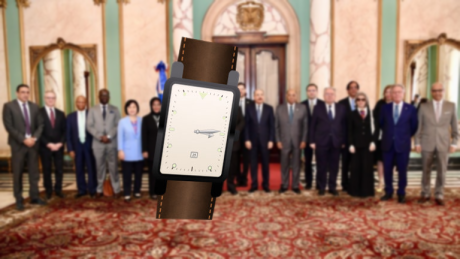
3.14
